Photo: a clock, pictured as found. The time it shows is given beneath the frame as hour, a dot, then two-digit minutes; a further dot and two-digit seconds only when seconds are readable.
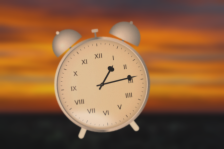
1.14
